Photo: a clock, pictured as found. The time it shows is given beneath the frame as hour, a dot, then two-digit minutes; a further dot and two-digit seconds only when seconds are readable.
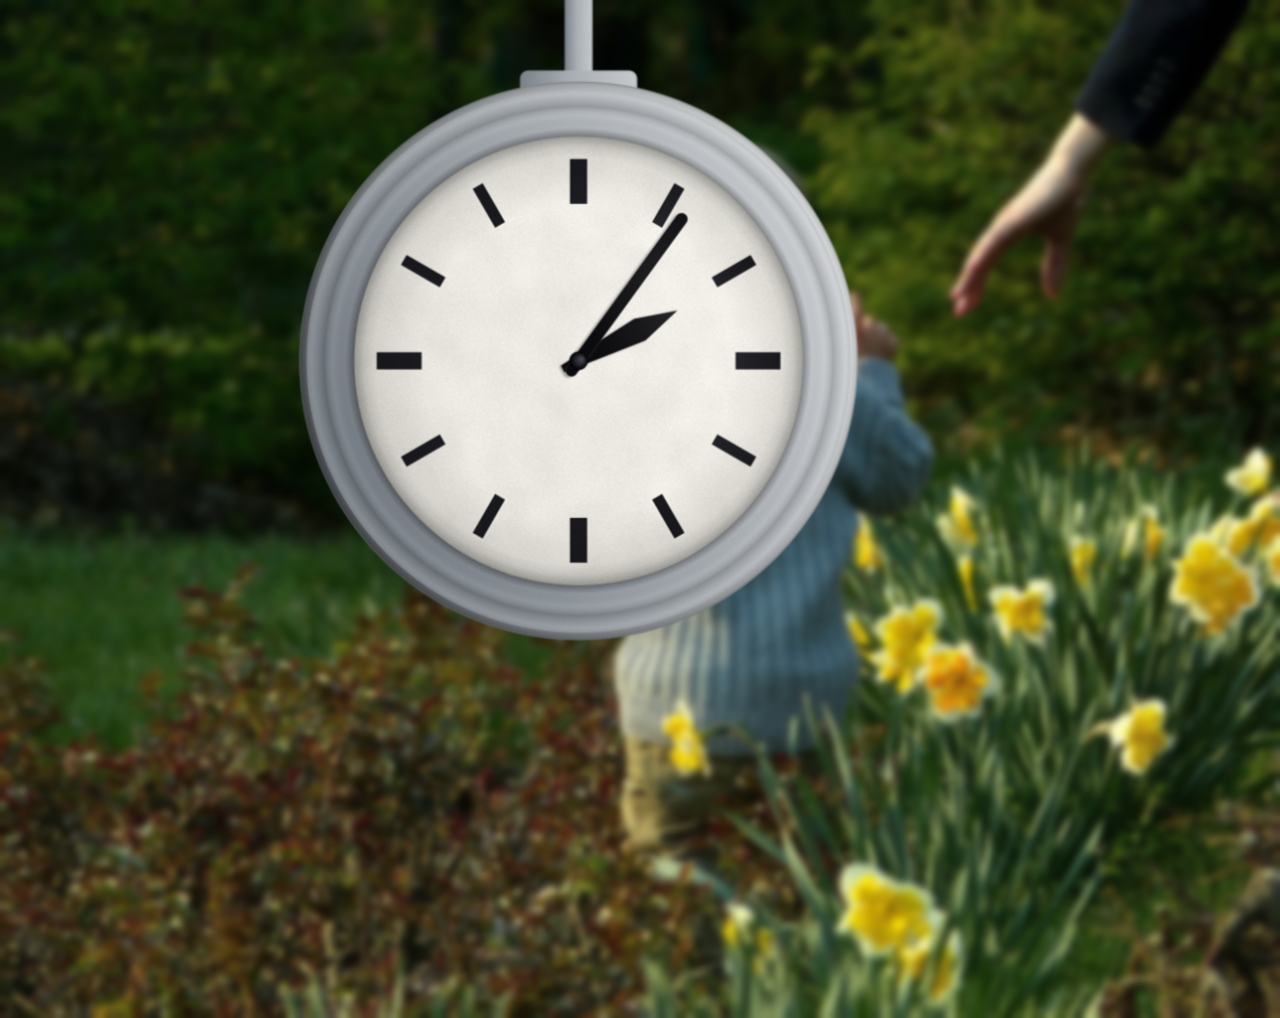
2.06
